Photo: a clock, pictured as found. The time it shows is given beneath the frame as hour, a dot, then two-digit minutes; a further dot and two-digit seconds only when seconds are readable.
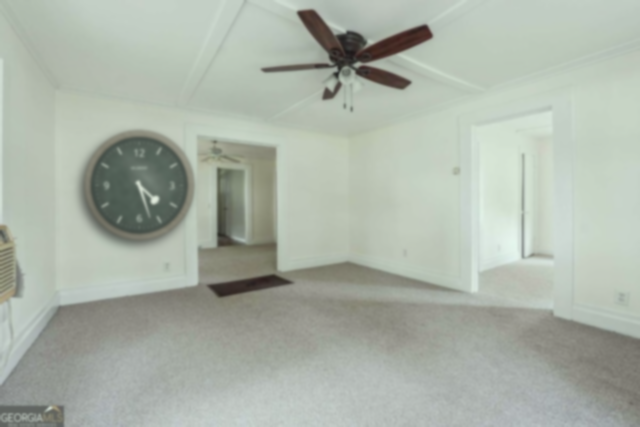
4.27
